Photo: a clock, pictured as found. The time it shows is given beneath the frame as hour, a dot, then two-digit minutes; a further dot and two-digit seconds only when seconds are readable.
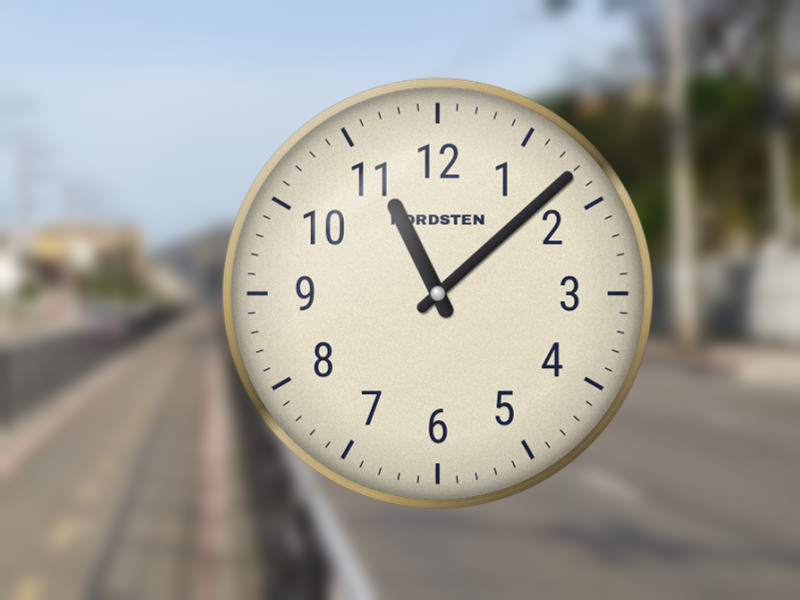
11.08
